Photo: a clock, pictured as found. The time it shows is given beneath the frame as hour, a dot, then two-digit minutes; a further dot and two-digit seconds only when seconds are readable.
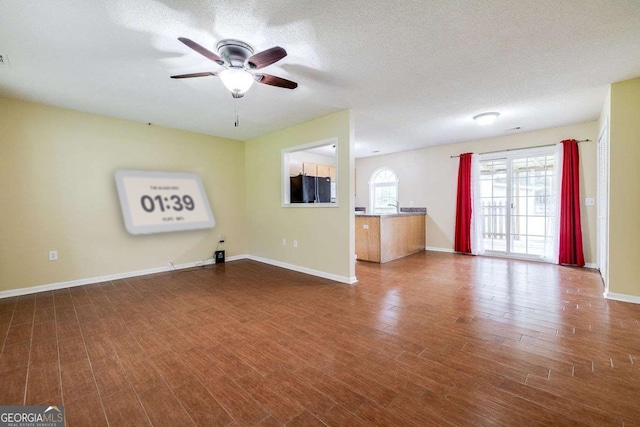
1.39
